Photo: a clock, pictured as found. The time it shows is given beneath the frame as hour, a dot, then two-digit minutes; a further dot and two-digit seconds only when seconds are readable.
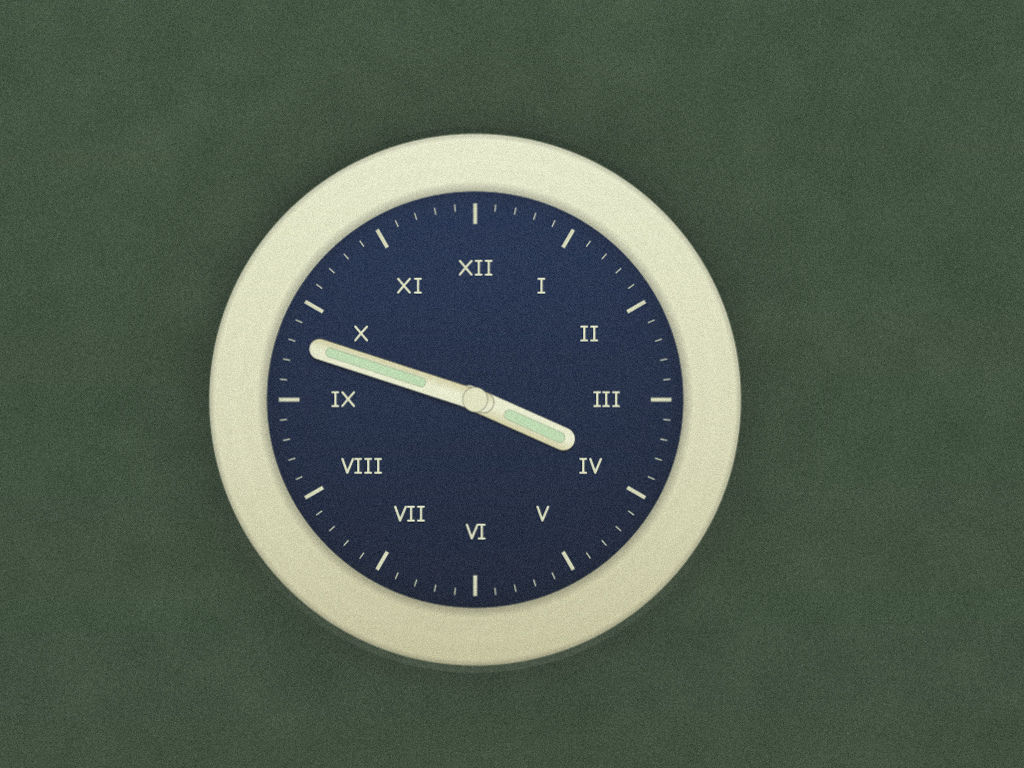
3.48
